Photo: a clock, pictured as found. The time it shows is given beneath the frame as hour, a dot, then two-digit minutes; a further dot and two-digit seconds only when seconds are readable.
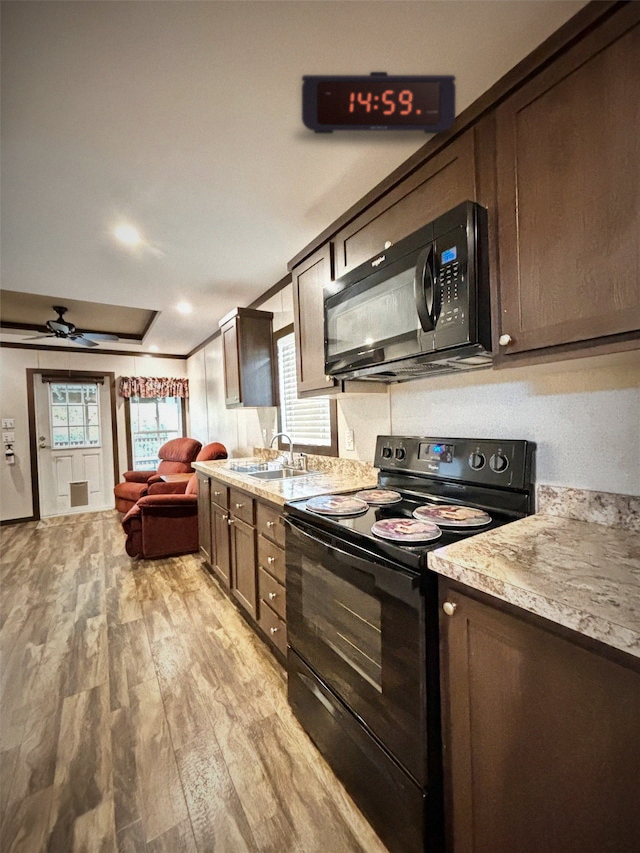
14.59
